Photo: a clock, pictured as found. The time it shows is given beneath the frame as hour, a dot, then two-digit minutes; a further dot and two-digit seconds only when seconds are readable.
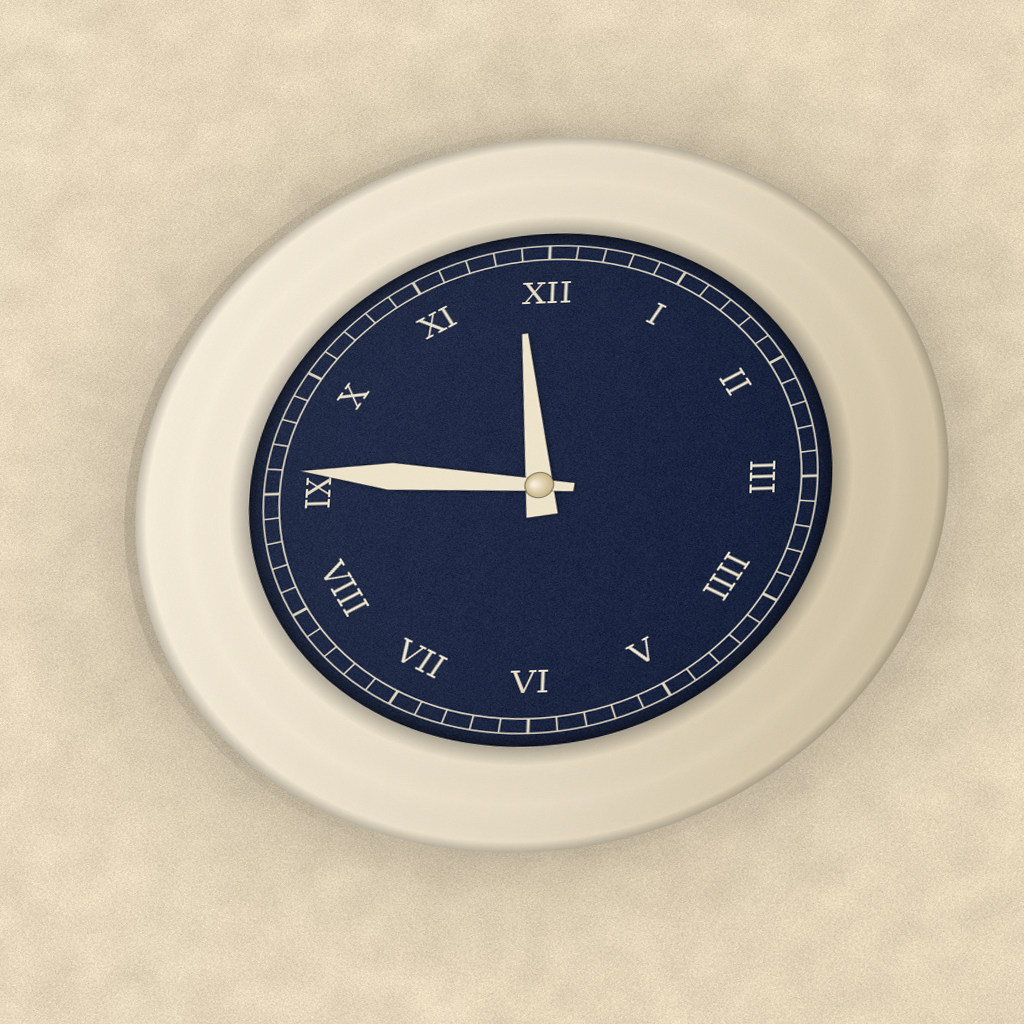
11.46
